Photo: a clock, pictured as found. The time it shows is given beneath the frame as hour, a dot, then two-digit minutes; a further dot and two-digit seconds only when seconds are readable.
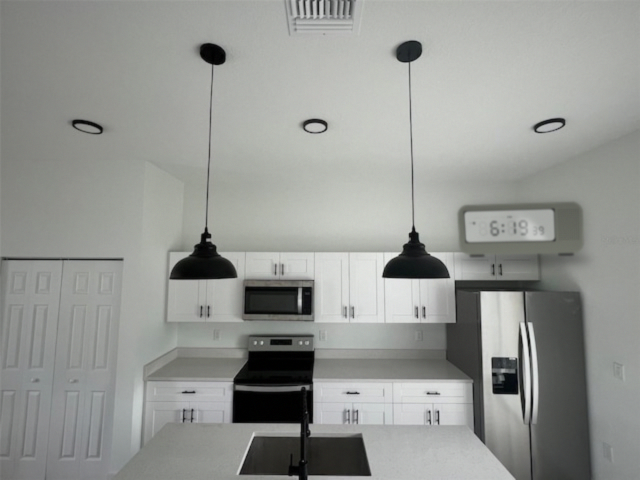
6.19
